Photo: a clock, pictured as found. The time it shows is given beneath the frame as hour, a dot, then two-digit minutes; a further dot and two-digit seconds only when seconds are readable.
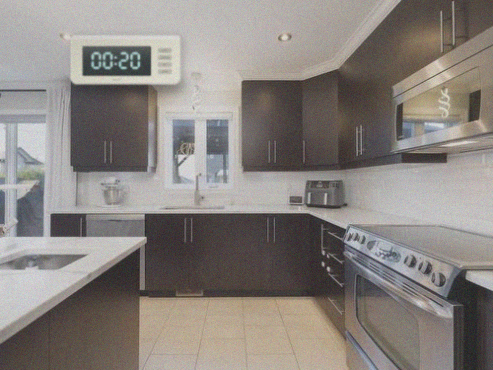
0.20
